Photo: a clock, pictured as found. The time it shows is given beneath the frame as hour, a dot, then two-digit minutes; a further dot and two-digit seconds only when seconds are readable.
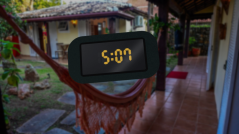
5.07
